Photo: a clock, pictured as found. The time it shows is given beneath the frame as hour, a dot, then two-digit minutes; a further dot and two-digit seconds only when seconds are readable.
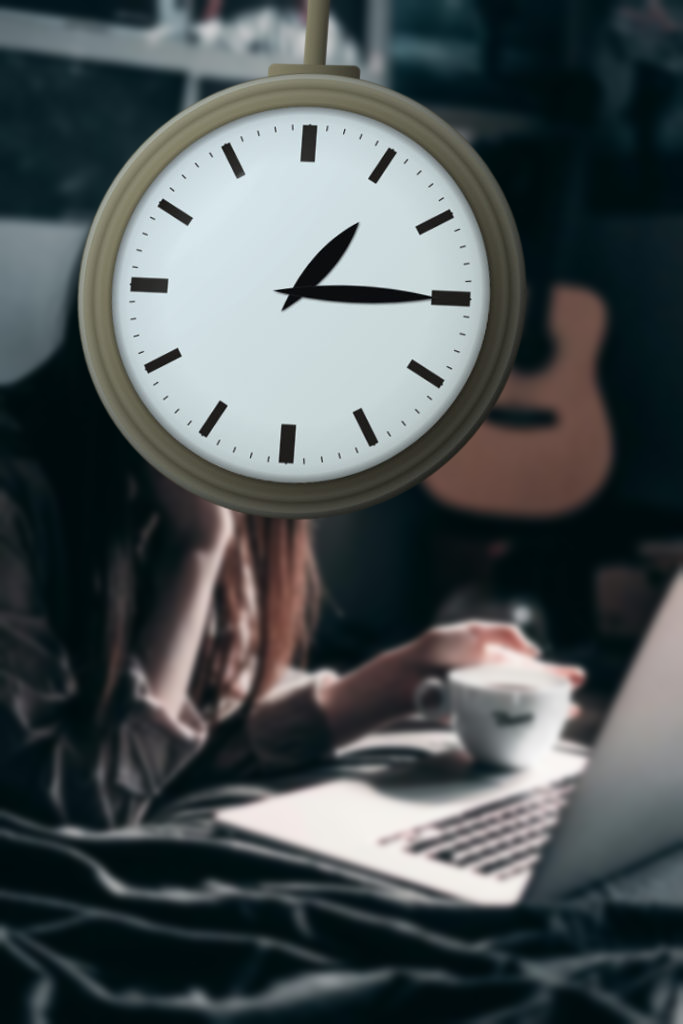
1.15
